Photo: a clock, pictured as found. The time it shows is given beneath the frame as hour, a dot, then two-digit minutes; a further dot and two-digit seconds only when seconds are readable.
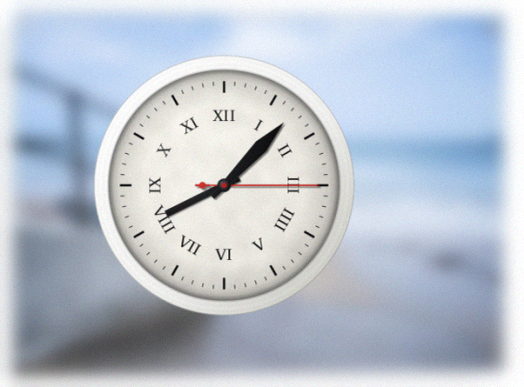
8.07.15
